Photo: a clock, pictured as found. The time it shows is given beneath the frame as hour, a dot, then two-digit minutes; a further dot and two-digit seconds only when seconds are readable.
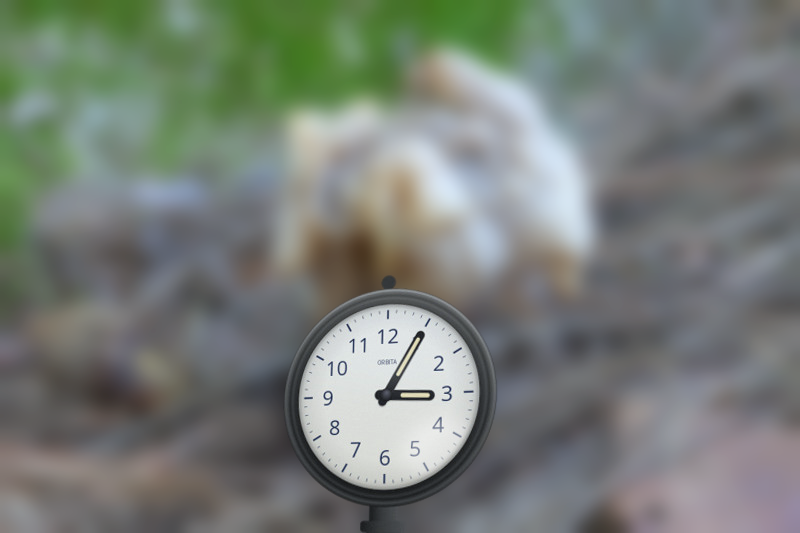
3.05
